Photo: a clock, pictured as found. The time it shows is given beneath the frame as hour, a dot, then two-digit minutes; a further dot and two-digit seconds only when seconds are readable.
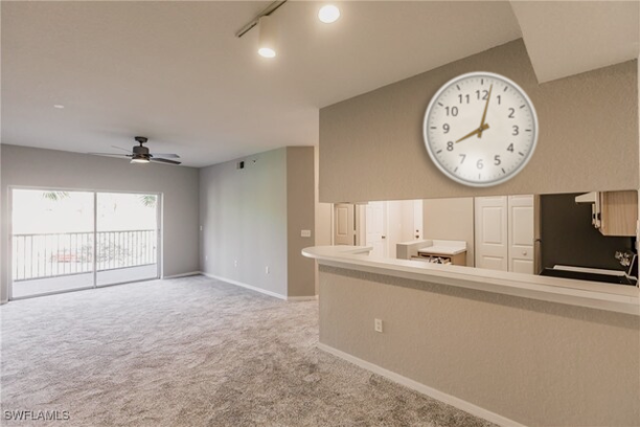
8.02
